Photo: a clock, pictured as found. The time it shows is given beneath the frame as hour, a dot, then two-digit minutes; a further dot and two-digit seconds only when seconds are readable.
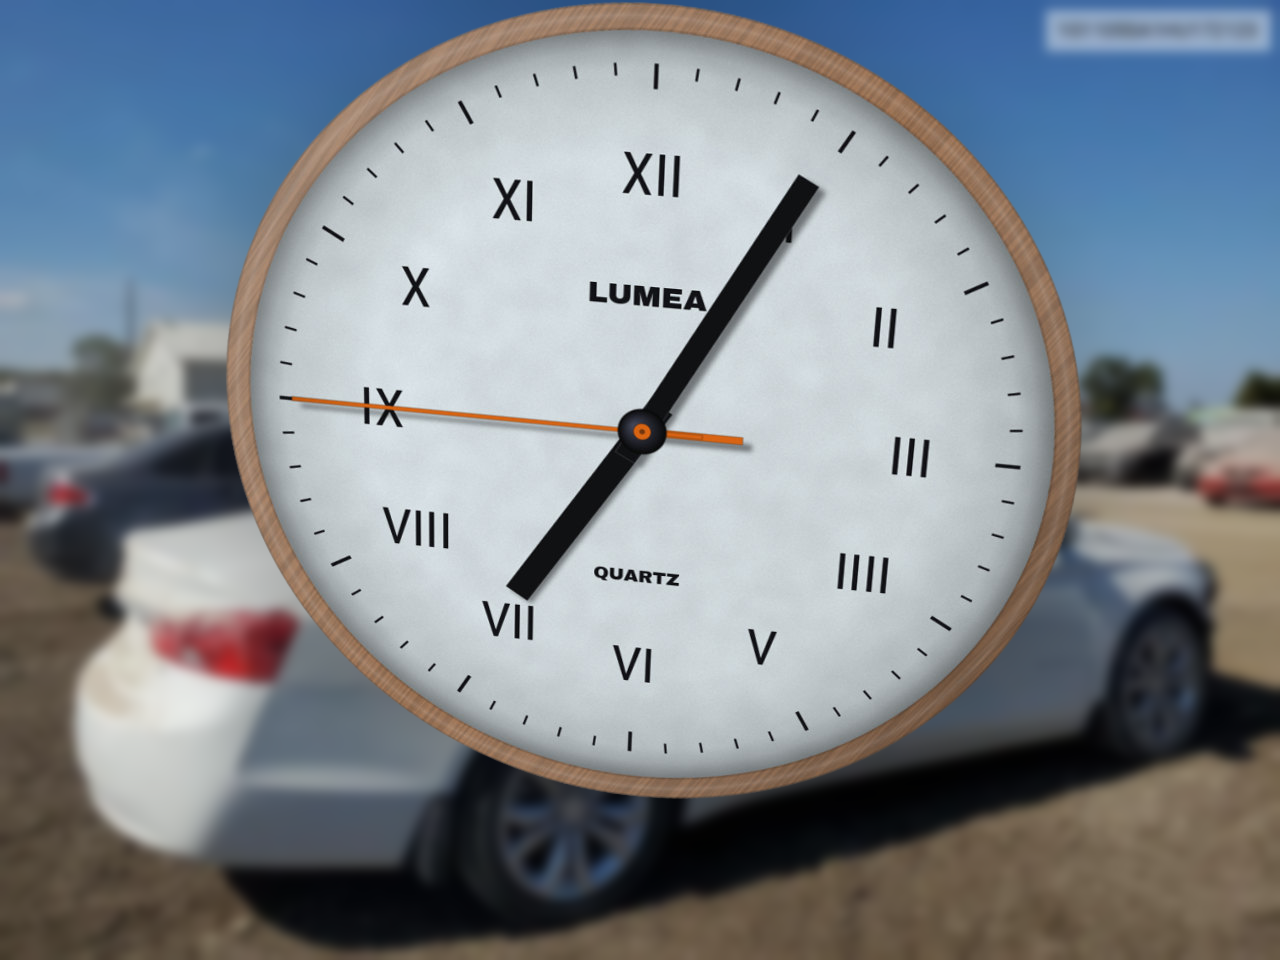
7.04.45
